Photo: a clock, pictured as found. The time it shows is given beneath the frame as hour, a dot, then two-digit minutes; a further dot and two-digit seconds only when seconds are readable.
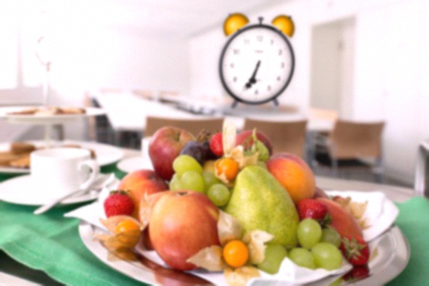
6.34
